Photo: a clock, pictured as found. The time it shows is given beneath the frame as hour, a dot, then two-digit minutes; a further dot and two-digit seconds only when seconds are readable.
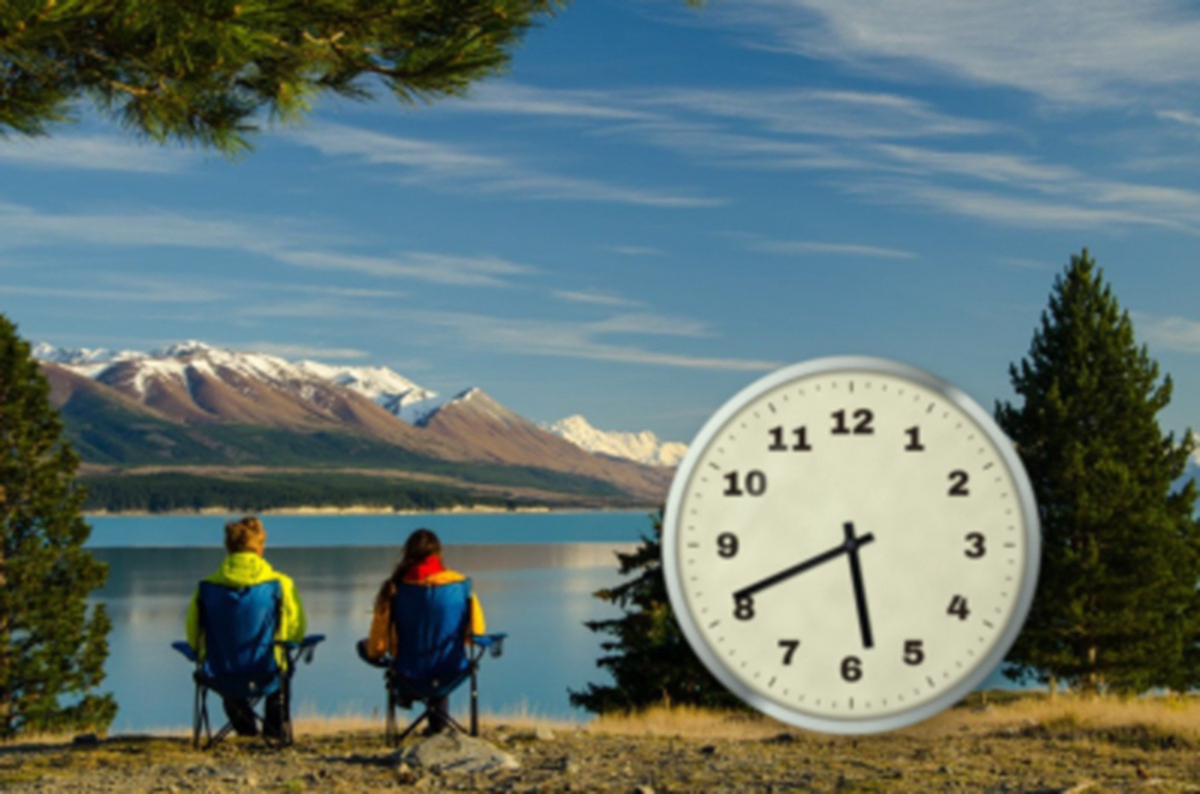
5.41
